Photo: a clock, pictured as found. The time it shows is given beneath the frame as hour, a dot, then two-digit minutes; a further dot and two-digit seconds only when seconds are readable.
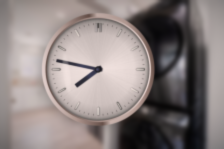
7.47
